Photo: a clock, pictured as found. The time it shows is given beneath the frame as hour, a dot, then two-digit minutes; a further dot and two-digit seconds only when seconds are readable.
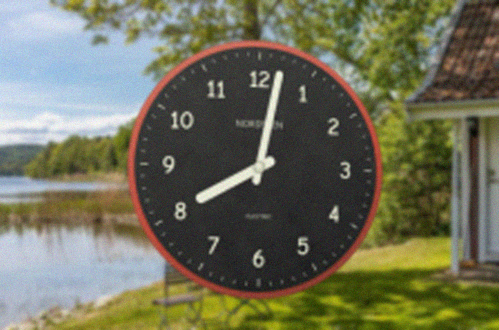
8.02
